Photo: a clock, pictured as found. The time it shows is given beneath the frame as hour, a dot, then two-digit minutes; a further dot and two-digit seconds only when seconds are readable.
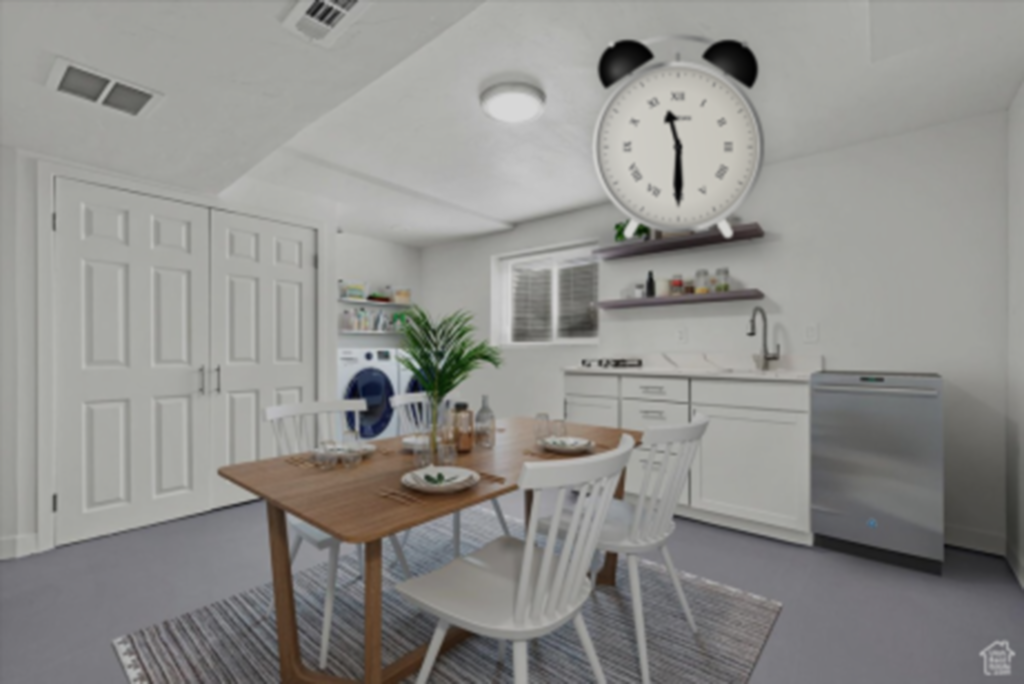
11.30
